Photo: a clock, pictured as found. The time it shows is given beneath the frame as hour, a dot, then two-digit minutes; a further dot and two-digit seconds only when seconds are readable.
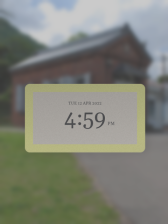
4.59
